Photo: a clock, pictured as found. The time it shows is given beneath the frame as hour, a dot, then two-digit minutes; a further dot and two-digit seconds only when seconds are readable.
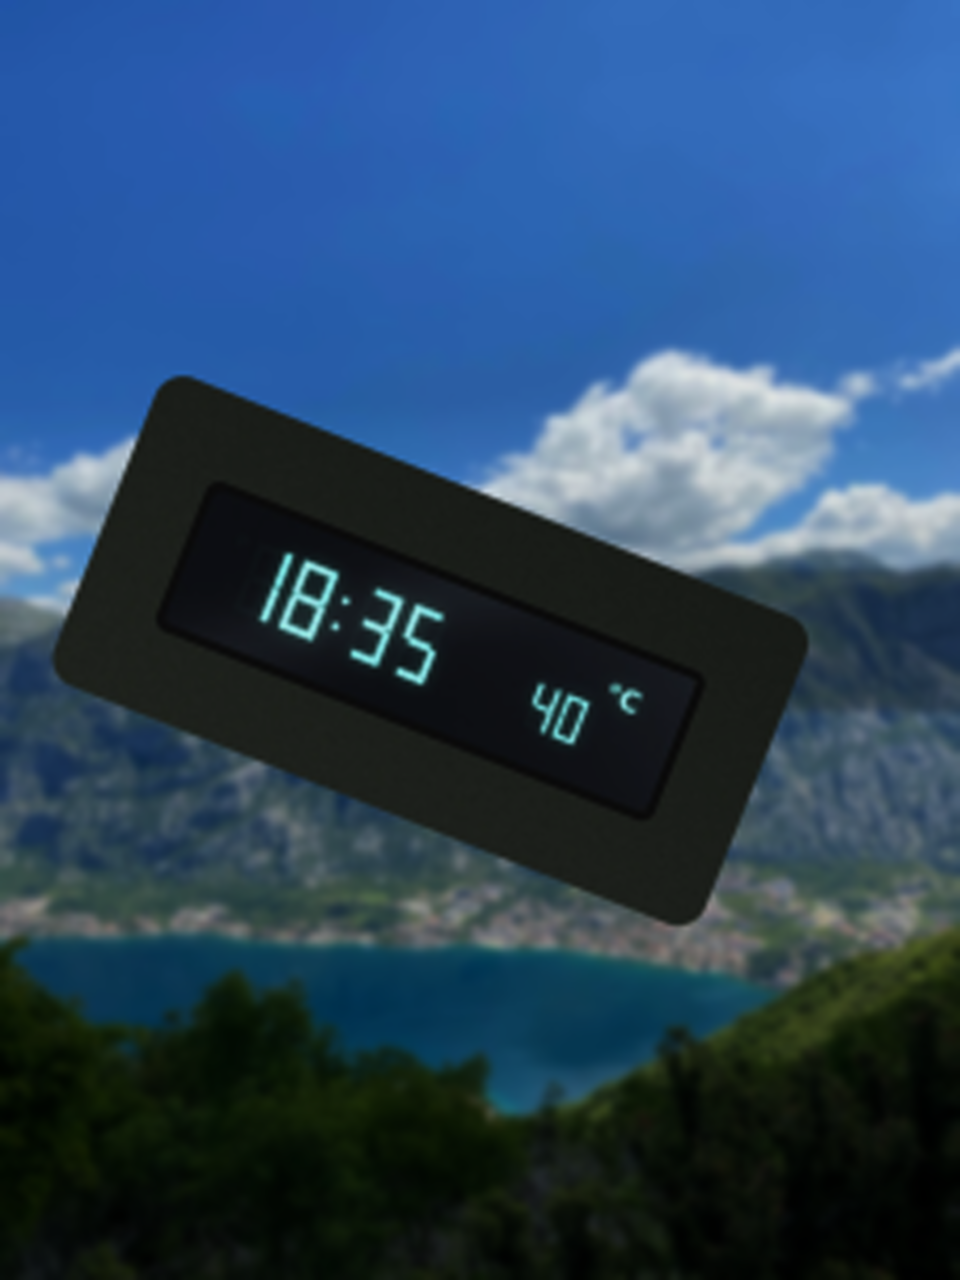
18.35
